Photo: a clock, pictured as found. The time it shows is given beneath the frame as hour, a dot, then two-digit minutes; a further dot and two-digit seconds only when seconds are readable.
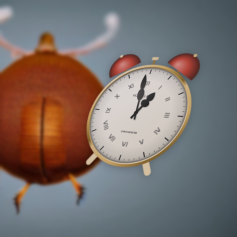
12.59
